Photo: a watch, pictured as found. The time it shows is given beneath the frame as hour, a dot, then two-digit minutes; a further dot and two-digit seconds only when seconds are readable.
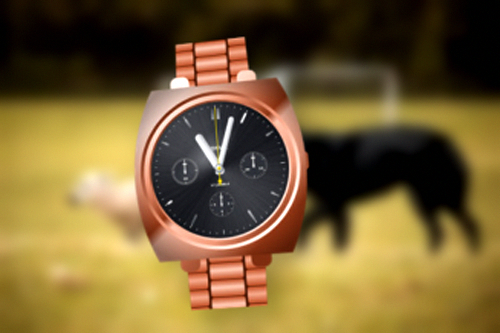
11.03
